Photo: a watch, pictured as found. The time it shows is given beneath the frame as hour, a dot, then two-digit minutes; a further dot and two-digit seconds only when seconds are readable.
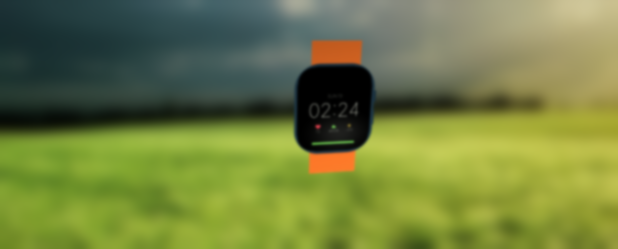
2.24
